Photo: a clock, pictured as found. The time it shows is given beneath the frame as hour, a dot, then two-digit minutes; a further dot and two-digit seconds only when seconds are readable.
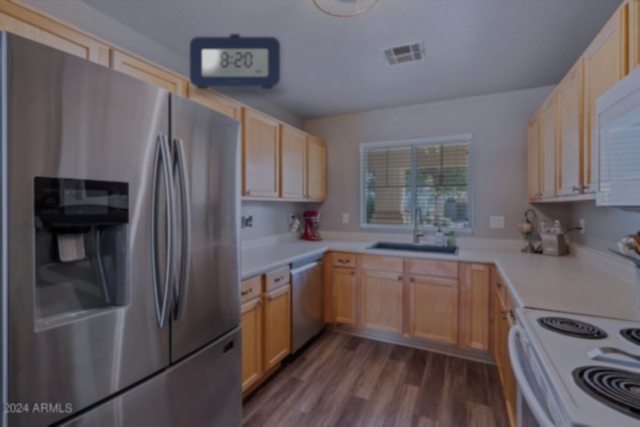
8.20
